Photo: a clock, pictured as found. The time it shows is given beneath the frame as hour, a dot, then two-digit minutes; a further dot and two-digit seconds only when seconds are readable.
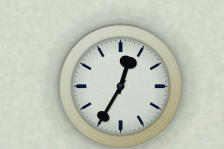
12.35
